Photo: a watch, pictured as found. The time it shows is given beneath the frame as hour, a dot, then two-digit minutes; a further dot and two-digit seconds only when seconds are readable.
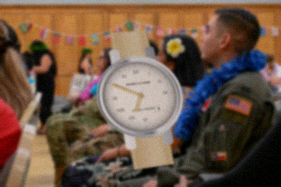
6.50
